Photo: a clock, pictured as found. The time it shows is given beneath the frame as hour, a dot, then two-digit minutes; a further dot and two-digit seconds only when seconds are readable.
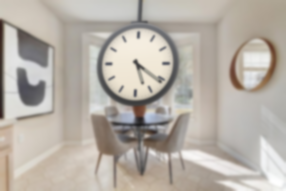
5.21
